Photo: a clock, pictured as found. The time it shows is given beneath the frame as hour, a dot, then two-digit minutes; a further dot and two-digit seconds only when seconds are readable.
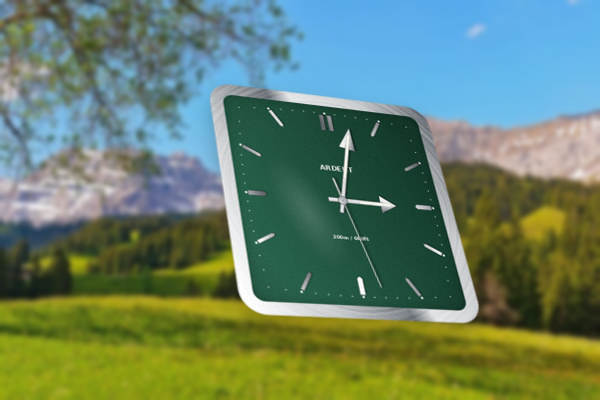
3.02.28
